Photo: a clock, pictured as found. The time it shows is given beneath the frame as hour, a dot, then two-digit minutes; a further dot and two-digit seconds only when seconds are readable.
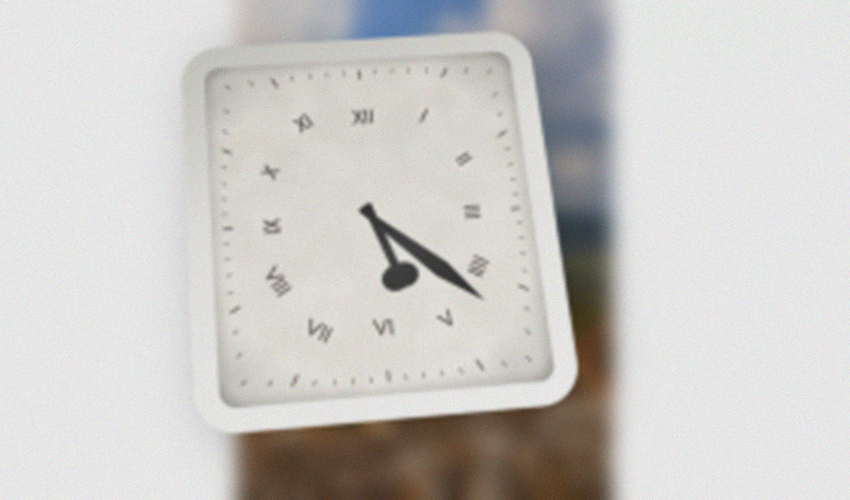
5.22
